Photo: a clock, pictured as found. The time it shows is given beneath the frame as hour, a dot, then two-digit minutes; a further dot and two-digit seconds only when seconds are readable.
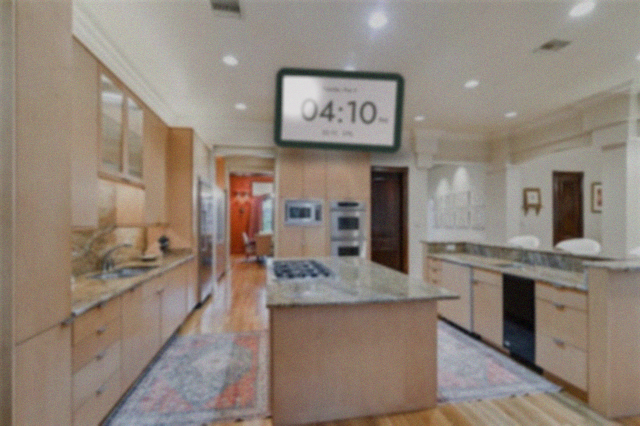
4.10
